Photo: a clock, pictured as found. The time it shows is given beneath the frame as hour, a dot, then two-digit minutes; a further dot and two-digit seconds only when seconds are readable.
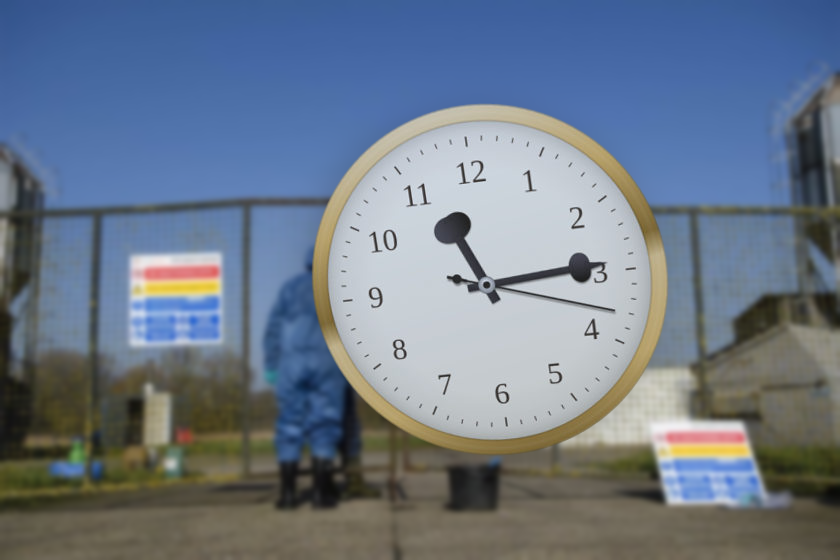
11.14.18
